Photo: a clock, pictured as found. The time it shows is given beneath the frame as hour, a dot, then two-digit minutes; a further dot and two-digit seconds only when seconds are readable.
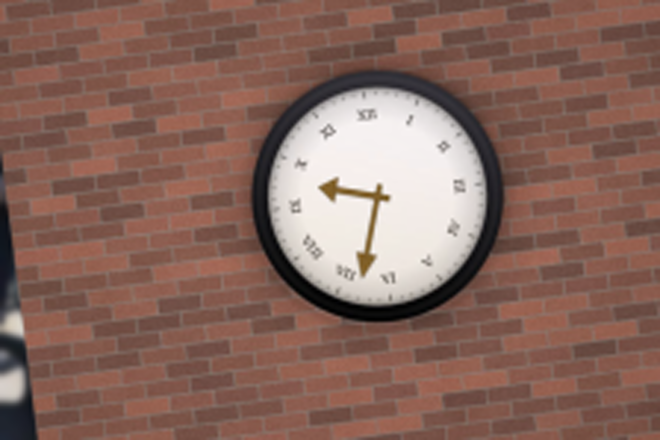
9.33
